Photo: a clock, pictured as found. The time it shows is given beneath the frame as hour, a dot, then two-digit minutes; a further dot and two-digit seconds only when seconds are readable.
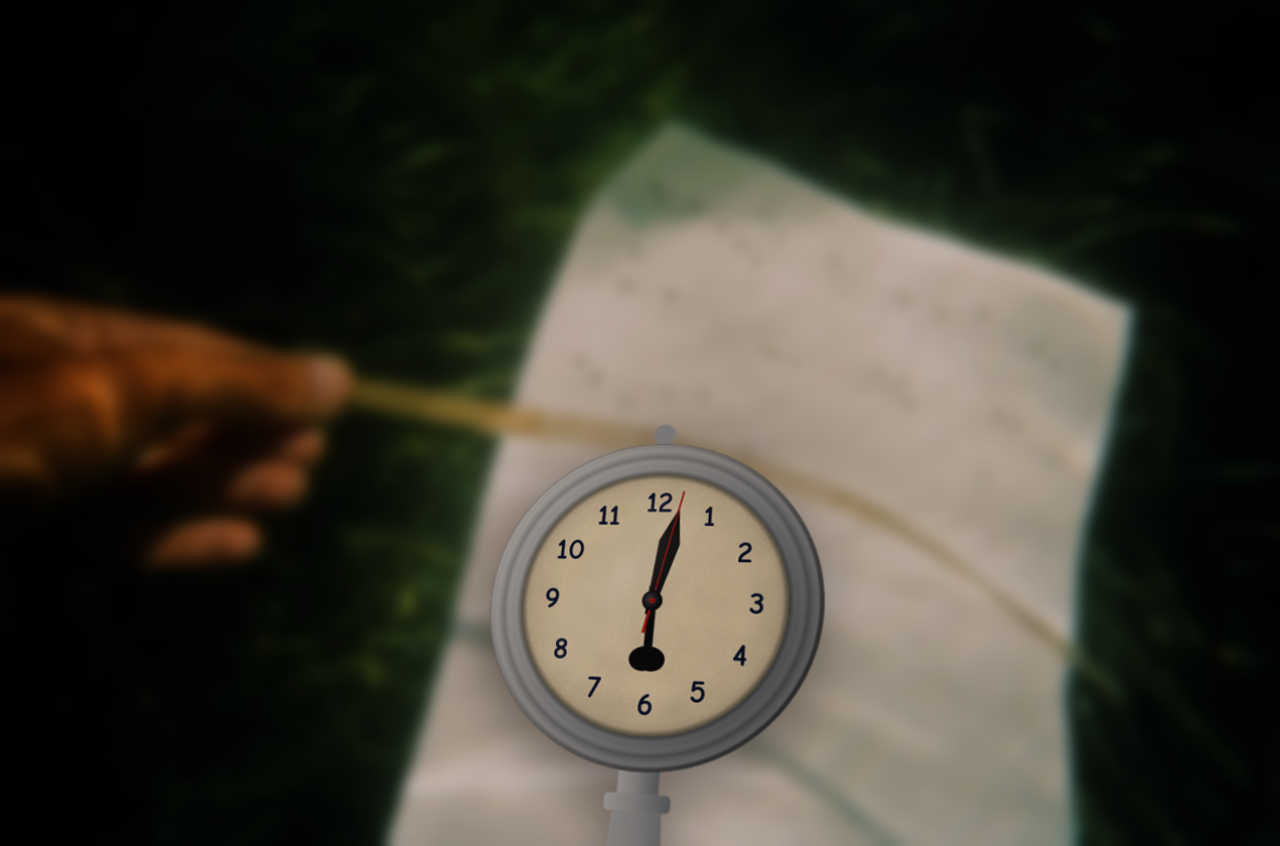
6.02.02
